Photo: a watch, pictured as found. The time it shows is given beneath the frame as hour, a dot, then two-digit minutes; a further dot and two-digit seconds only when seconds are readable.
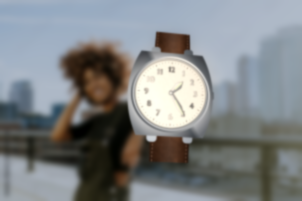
1.25
